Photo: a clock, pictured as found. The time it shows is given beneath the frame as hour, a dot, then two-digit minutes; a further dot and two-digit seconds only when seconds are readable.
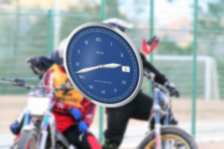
2.42
